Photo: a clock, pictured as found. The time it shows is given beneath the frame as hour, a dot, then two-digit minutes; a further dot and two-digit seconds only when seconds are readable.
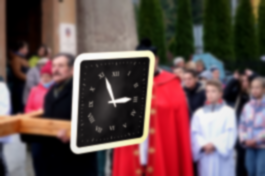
2.56
